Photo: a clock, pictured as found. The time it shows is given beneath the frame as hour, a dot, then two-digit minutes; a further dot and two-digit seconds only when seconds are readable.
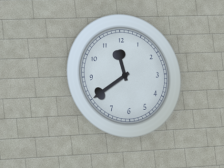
11.40
